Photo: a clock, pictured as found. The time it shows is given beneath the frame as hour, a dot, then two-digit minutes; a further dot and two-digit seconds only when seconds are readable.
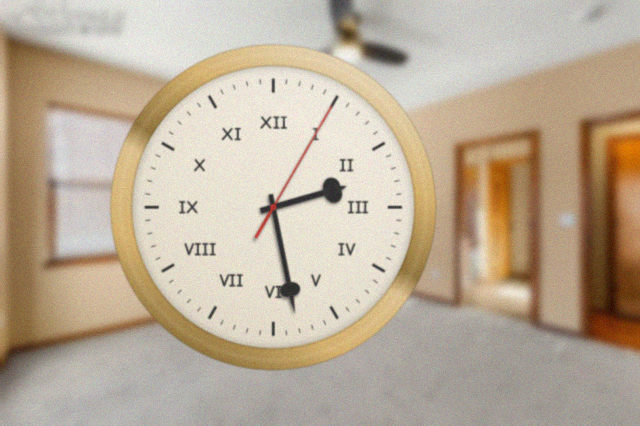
2.28.05
